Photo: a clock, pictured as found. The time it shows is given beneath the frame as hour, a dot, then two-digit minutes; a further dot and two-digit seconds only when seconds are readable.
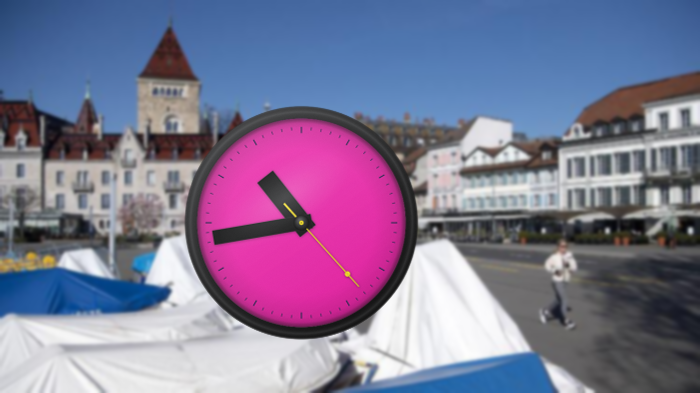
10.43.23
